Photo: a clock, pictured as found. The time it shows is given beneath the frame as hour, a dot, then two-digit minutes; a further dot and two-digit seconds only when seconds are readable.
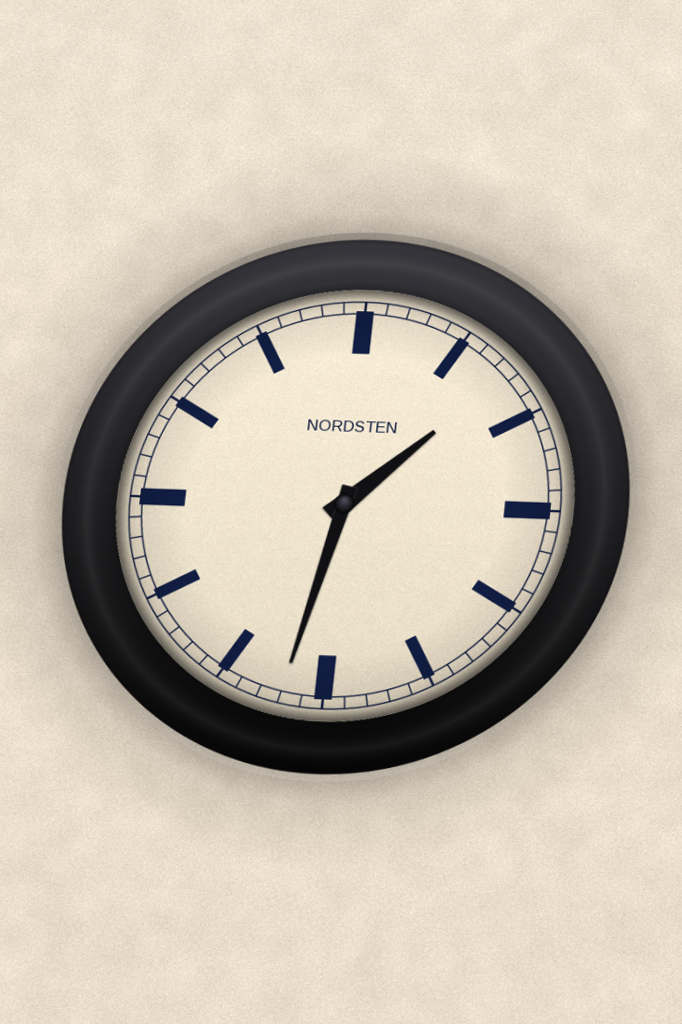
1.32
